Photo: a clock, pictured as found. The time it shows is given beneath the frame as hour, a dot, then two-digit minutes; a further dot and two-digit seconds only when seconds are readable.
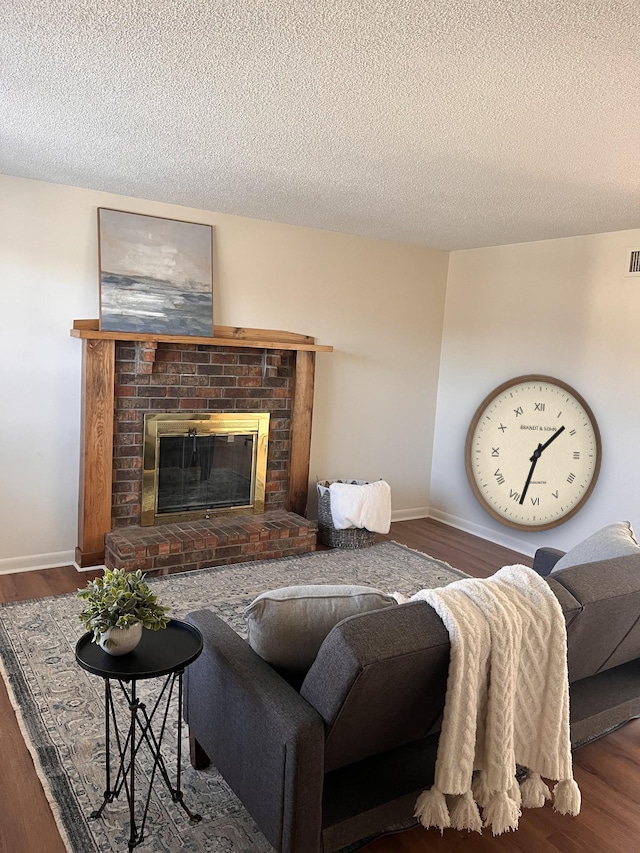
1.33
